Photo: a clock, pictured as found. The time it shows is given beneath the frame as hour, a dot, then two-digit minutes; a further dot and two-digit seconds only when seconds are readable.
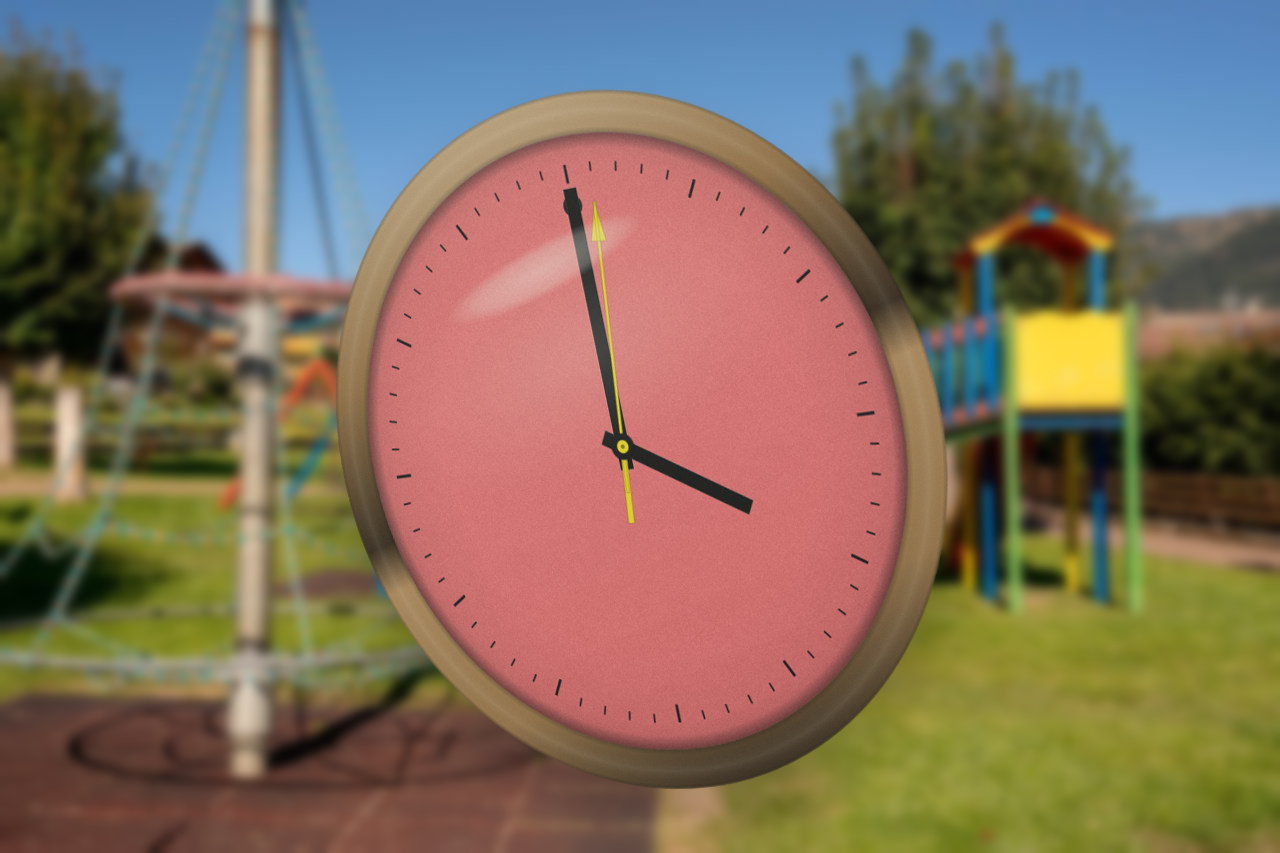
4.00.01
